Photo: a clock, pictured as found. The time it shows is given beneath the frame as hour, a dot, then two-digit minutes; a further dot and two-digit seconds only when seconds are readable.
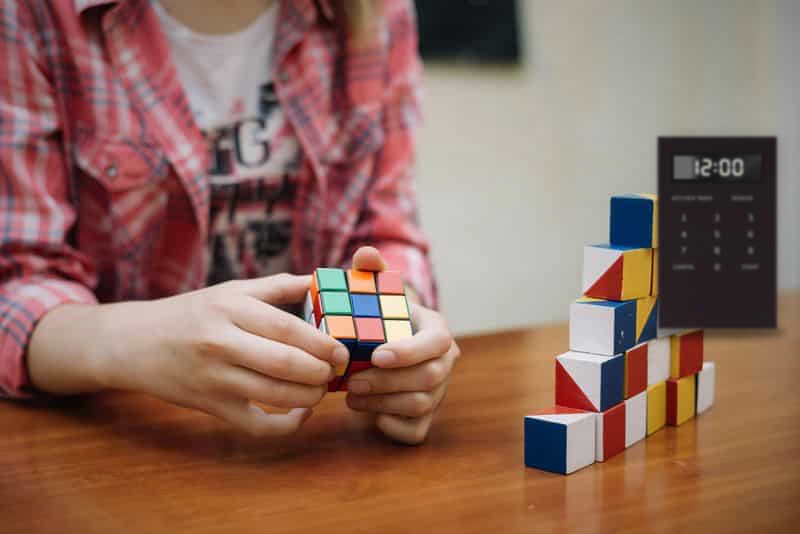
12.00
